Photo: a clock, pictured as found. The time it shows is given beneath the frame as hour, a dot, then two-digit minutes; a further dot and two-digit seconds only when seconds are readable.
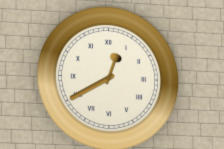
12.40
